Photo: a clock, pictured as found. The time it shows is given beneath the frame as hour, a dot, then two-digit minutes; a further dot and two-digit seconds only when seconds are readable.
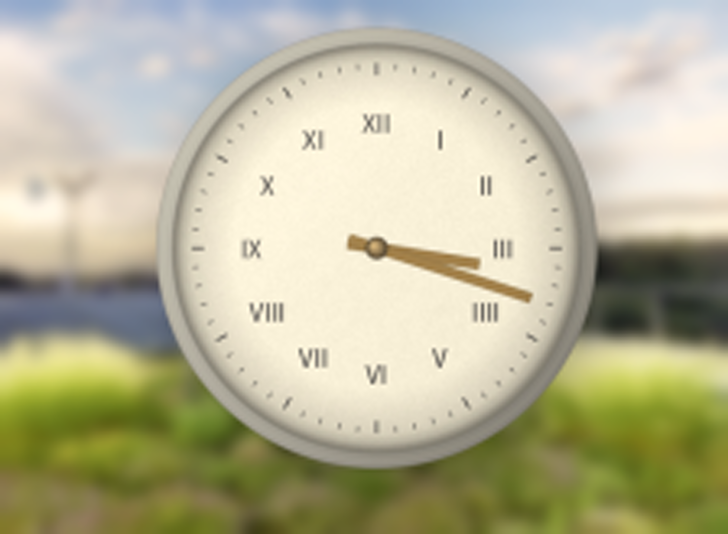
3.18
